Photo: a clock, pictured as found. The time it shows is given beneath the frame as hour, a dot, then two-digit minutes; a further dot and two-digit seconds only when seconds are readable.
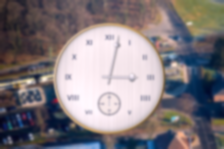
3.02
